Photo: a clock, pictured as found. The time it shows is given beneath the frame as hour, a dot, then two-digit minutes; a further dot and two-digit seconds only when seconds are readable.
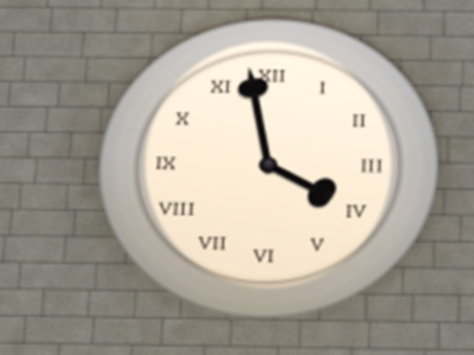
3.58
